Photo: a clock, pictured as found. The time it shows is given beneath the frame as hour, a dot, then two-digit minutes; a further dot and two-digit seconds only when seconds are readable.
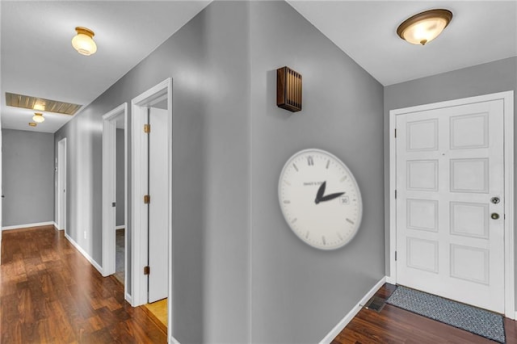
1.13
